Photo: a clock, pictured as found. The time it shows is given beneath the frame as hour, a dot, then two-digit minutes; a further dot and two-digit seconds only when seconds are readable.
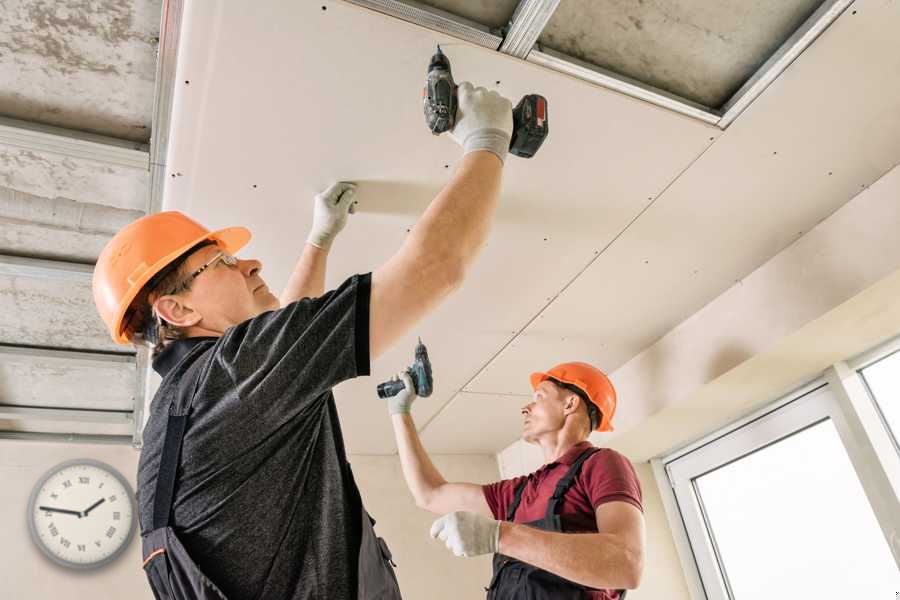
1.46
